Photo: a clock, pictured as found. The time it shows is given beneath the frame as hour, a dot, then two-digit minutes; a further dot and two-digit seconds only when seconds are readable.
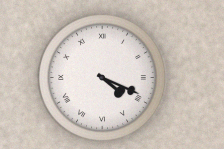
4.19
